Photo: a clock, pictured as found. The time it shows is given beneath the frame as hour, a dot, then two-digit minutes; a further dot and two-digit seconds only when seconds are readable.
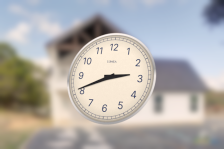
2.41
